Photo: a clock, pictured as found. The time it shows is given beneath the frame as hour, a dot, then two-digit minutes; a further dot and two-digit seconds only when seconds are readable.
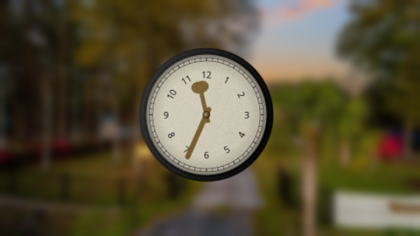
11.34
